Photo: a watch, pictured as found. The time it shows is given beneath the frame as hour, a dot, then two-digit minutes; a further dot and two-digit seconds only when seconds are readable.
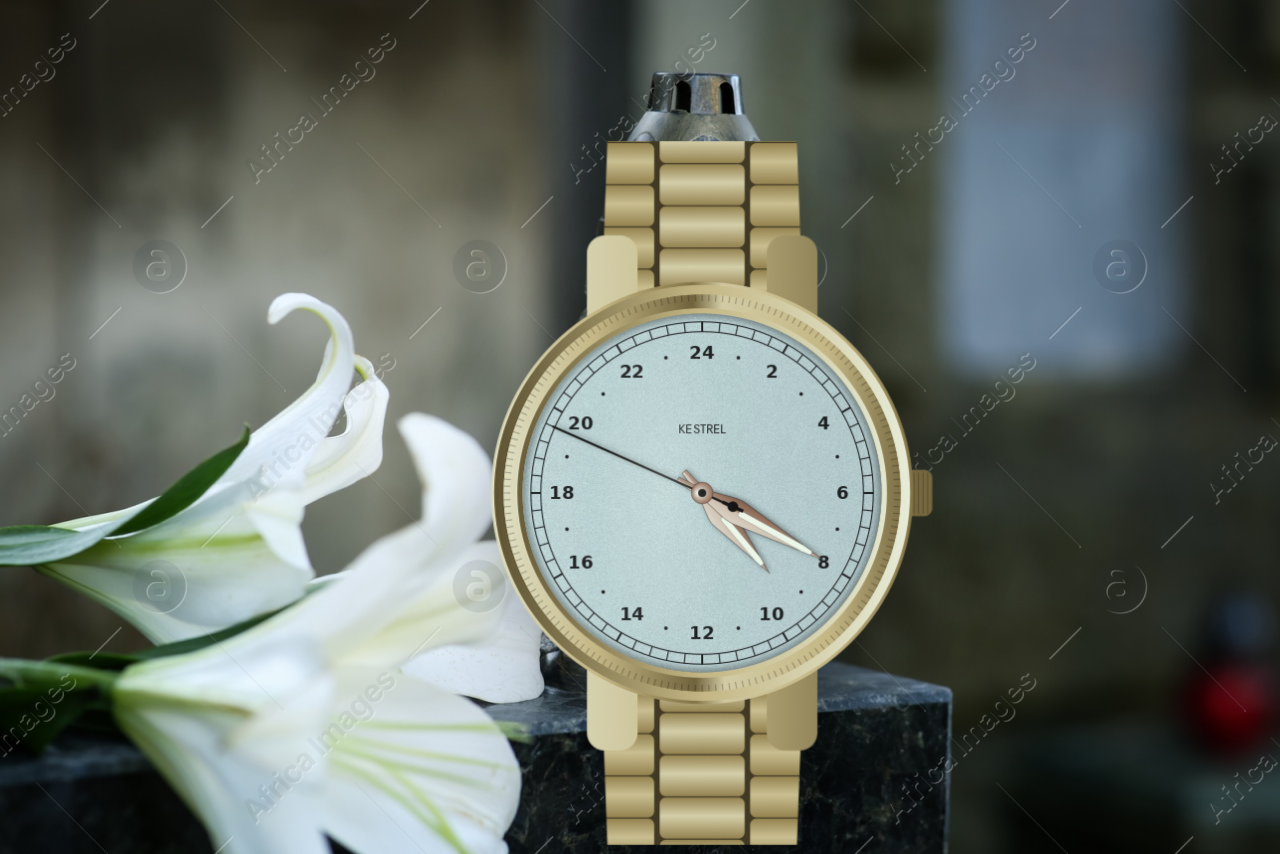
9.19.49
